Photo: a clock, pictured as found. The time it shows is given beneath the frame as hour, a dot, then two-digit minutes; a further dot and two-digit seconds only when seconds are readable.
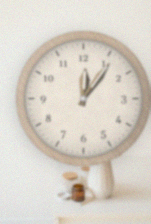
12.06
